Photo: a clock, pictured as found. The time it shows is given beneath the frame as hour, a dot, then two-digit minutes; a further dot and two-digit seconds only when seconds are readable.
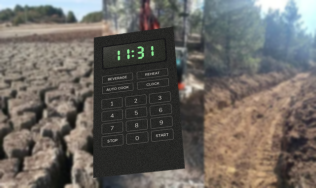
11.31
